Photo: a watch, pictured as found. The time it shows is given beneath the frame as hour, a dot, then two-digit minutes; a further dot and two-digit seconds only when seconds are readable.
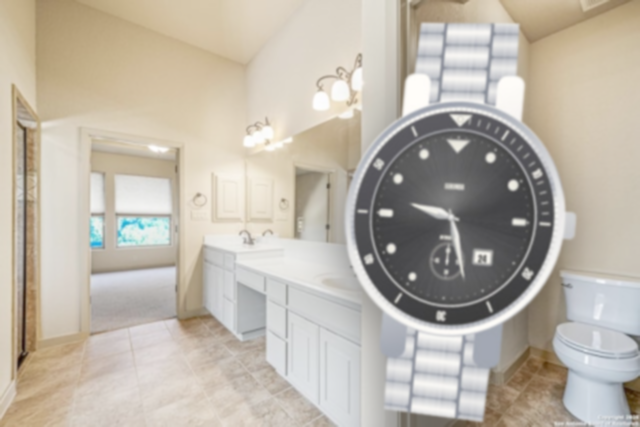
9.27
